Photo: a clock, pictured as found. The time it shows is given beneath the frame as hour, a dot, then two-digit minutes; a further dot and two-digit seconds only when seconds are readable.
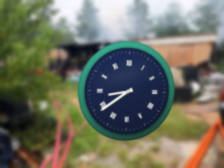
8.39
